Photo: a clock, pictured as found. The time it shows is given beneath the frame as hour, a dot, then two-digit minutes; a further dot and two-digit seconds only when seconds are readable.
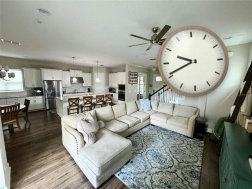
9.41
